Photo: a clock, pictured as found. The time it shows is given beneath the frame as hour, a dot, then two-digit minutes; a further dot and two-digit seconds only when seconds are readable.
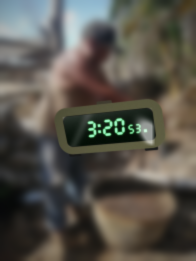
3.20.53
